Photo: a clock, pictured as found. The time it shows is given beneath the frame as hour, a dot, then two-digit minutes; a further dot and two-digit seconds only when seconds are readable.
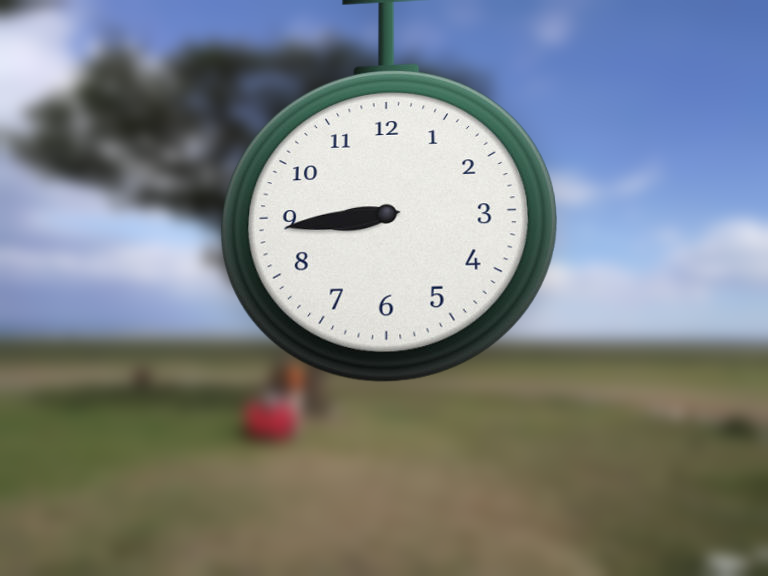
8.44
